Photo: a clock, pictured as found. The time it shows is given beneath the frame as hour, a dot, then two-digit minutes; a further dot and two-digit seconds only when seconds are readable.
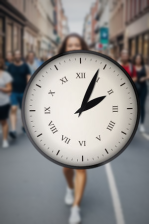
2.04
